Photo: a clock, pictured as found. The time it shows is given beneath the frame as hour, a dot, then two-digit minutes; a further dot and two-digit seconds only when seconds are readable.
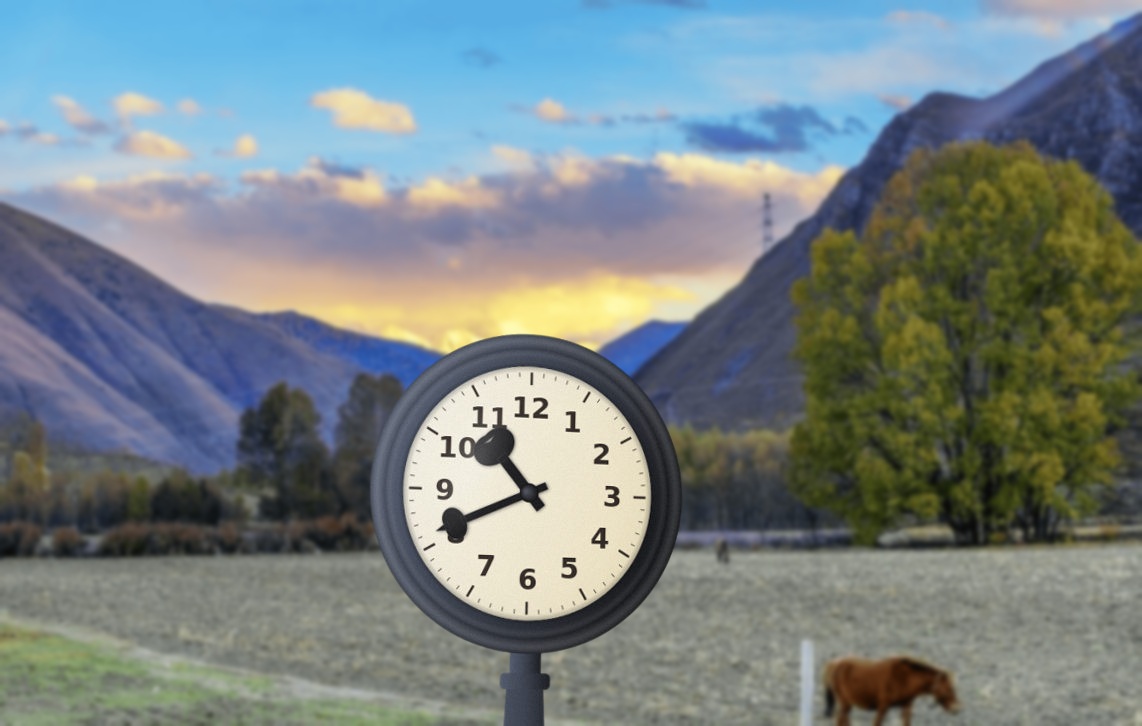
10.41
